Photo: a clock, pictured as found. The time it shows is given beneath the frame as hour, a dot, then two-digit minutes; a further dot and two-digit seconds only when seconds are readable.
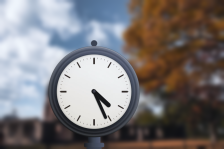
4.26
